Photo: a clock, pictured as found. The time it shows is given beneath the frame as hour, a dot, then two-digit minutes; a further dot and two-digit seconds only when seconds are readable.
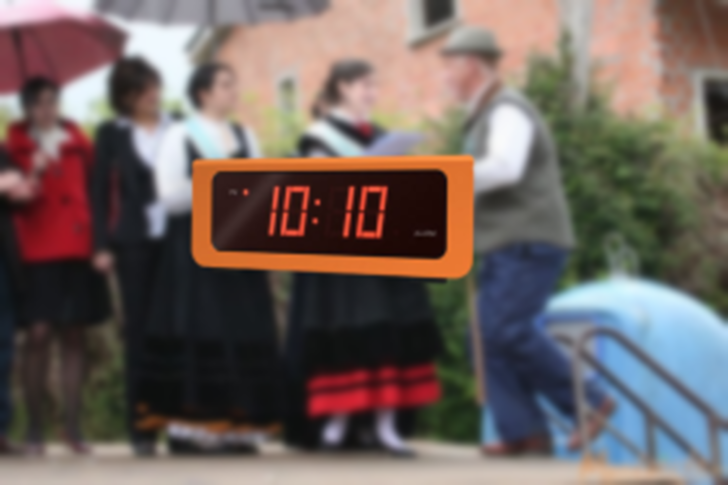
10.10
